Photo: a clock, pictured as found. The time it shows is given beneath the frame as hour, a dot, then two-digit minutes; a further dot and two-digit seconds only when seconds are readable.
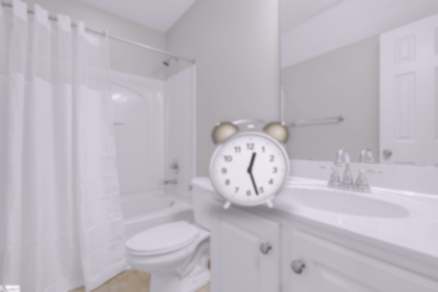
12.27
